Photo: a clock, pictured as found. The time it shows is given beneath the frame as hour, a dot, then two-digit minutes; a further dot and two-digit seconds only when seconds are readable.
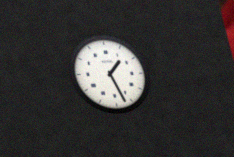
1.27
